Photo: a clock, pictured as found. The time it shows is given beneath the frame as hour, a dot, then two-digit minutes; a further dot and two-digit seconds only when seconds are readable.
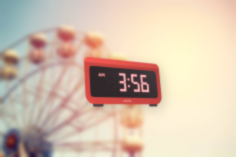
3.56
